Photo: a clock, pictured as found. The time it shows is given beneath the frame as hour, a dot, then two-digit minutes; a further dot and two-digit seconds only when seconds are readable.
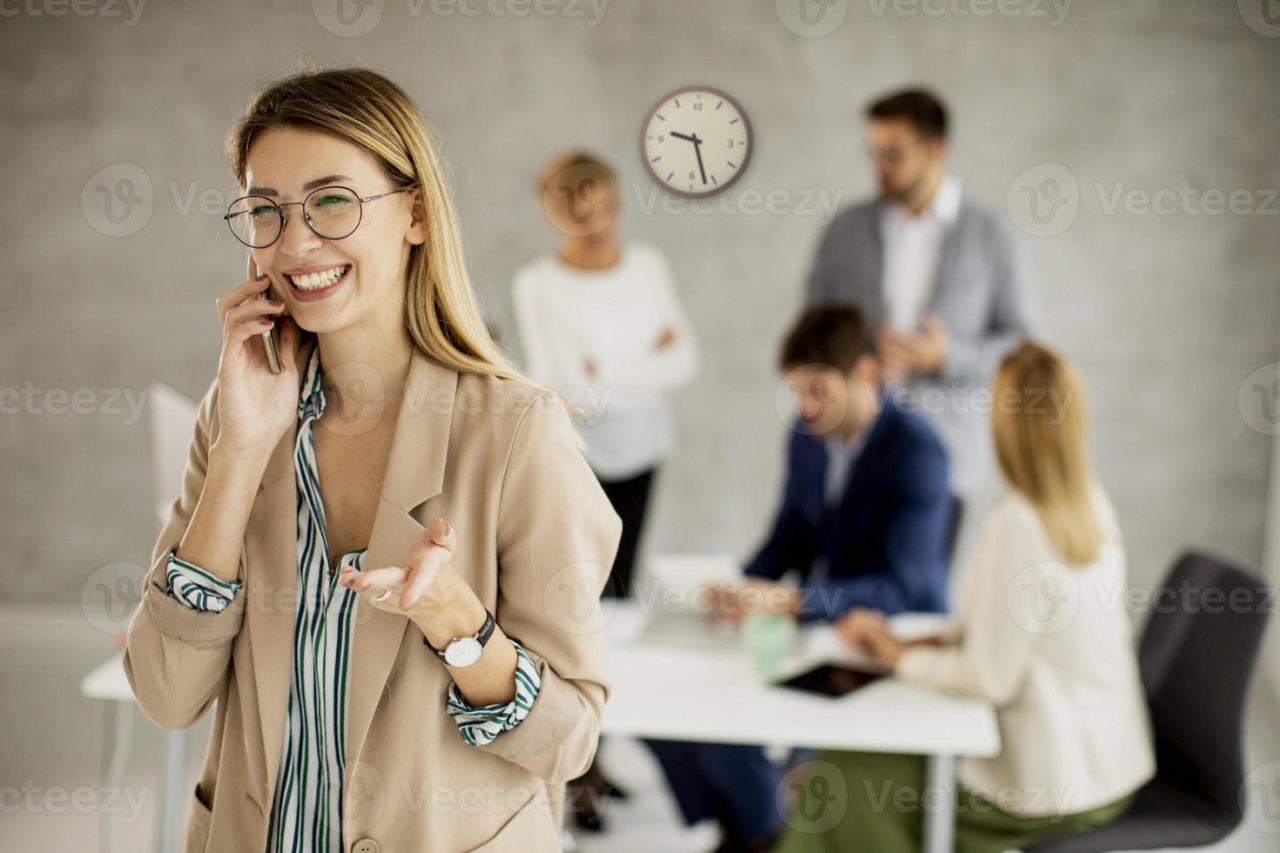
9.27
